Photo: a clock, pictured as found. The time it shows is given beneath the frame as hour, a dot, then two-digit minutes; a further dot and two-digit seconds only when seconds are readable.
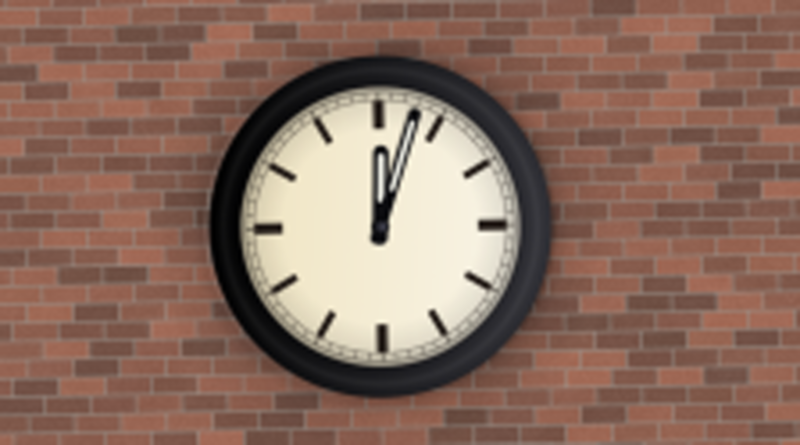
12.03
